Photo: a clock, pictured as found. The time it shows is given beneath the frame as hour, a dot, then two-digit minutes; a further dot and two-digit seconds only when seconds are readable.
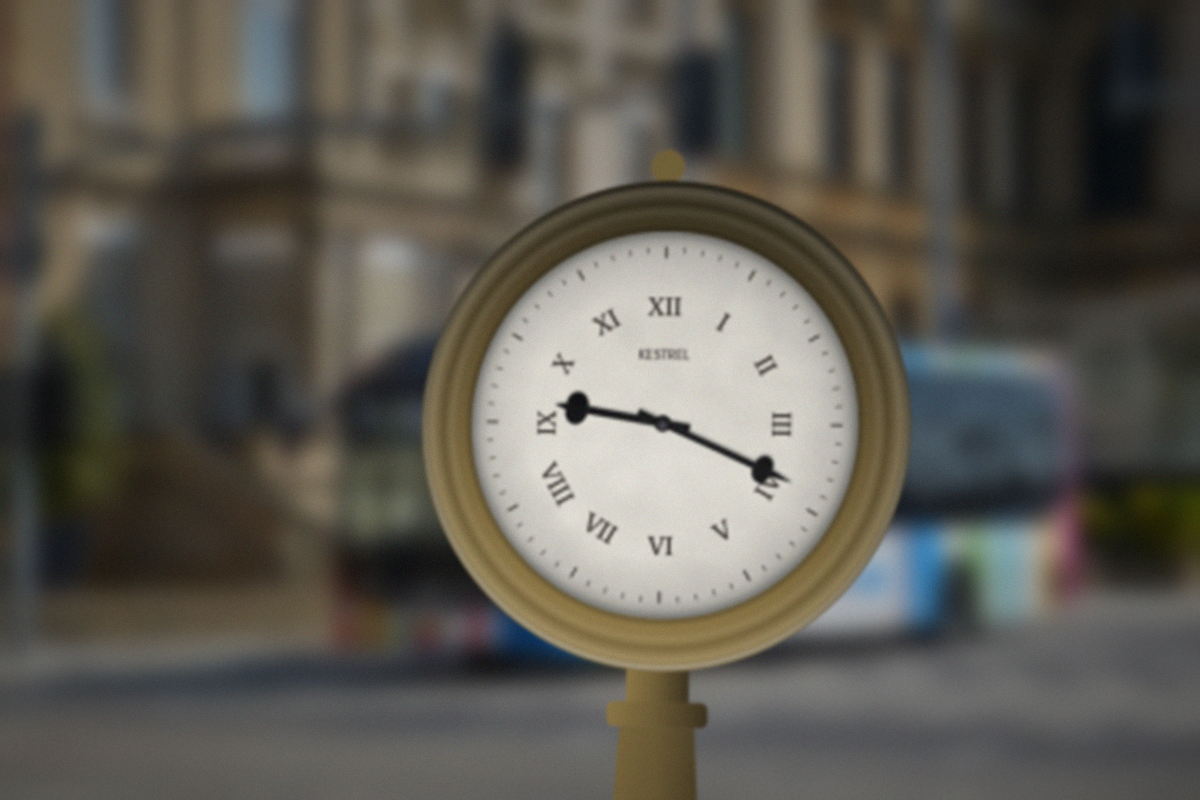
9.19
